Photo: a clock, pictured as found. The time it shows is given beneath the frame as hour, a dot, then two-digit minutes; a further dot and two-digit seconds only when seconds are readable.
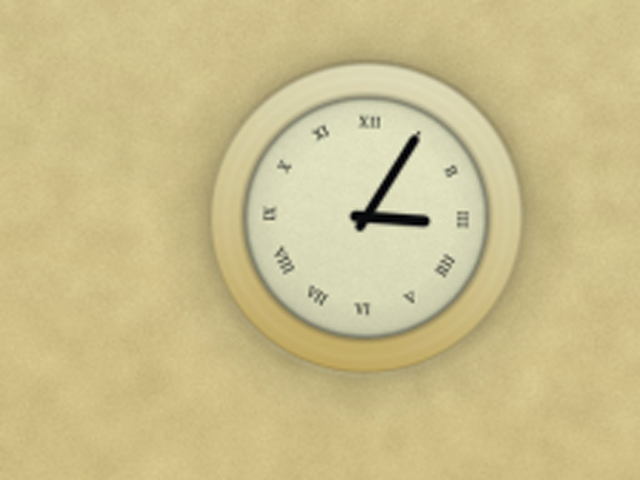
3.05
